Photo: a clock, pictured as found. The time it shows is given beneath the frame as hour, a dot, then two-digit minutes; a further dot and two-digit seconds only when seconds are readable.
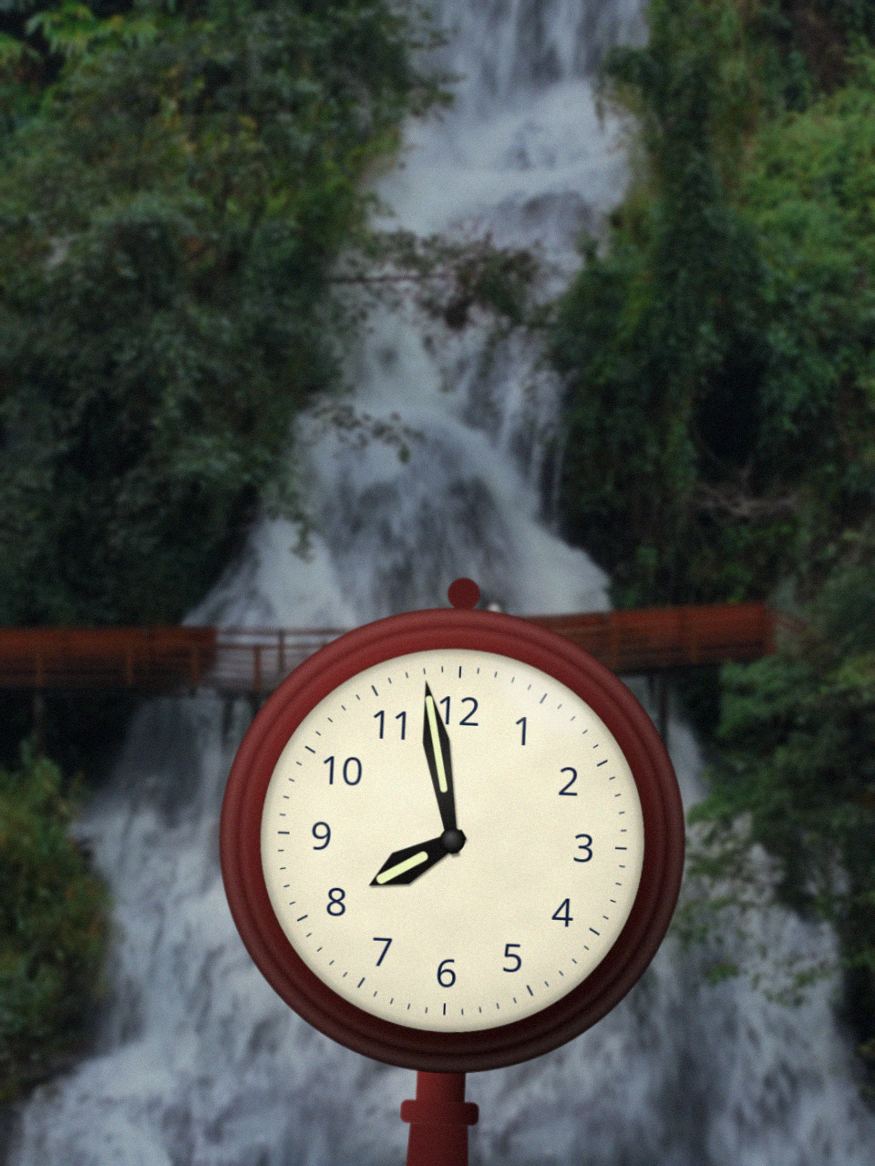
7.58
